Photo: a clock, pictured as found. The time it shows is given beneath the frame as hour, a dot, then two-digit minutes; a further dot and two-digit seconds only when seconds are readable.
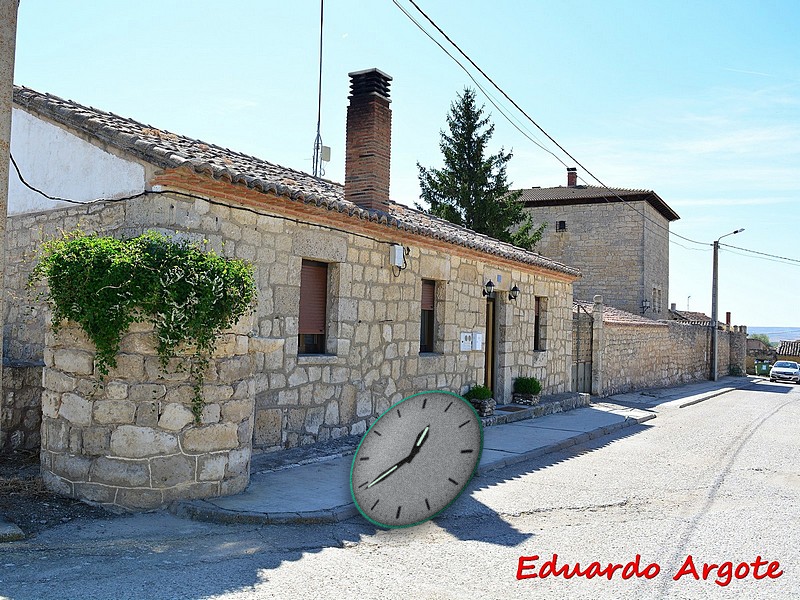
12.39
